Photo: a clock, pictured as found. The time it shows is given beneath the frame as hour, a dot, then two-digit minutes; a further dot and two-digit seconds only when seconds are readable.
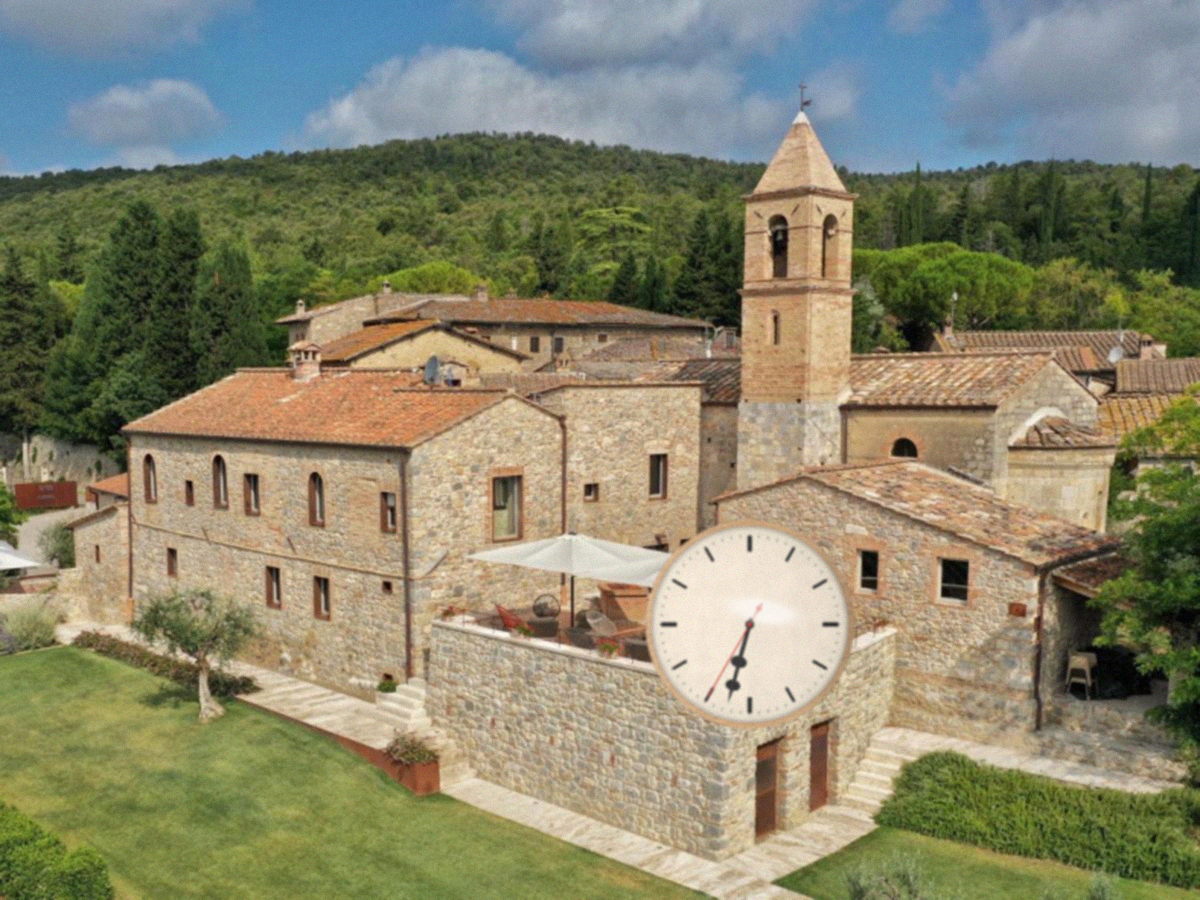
6.32.35
